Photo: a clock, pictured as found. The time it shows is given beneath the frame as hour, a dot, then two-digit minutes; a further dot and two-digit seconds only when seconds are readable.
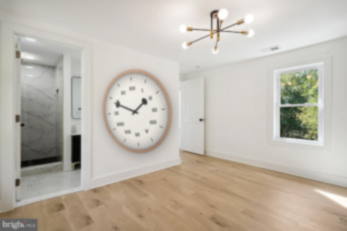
1.49
